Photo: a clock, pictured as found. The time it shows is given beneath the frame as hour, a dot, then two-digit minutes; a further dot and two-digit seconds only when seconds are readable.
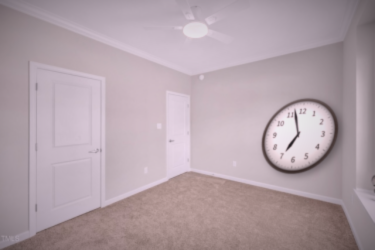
6.57
